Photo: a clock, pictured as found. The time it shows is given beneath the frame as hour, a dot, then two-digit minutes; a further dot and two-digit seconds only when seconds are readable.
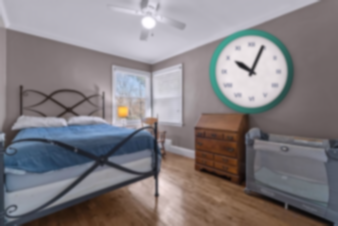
10.04
